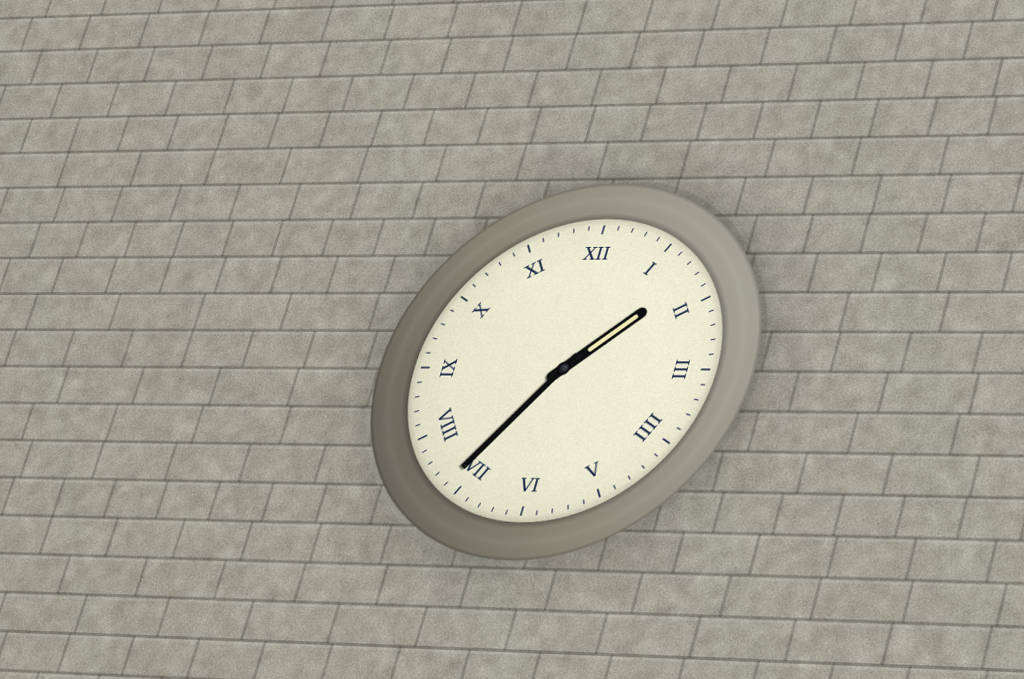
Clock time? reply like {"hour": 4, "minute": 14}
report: {"hour": 1, "minute": 36}
